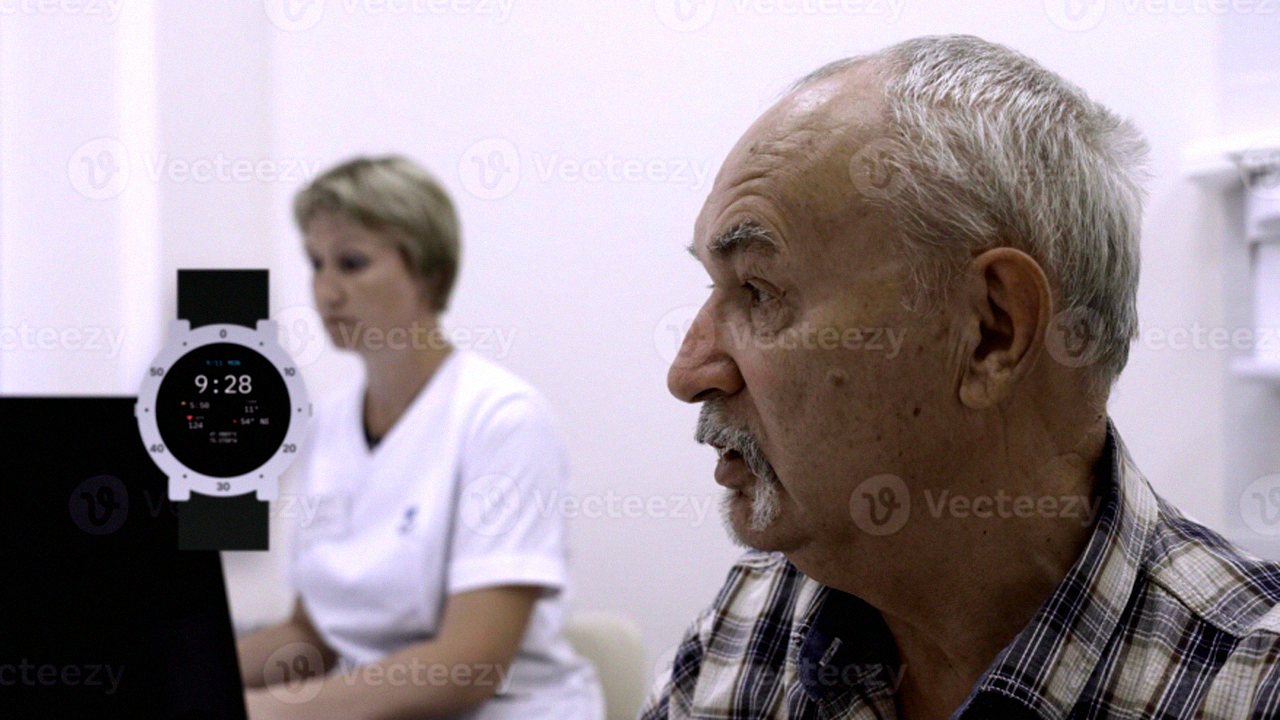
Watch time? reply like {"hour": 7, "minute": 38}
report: {"hour": 9, "minute": 28}
